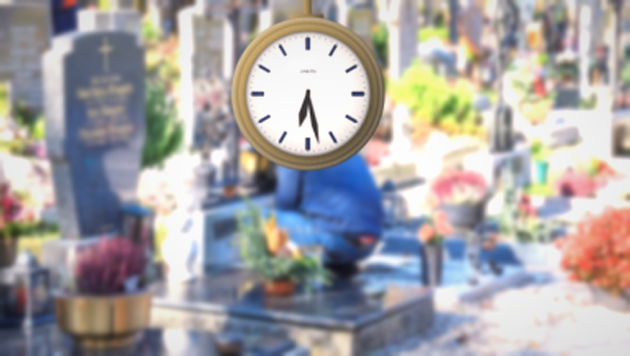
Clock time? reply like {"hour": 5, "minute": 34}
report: {"hour": 6, "minute": 28}
